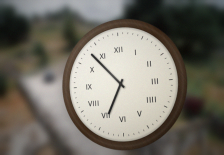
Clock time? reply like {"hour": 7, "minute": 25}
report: {"hour": 6, "minute": 53}
